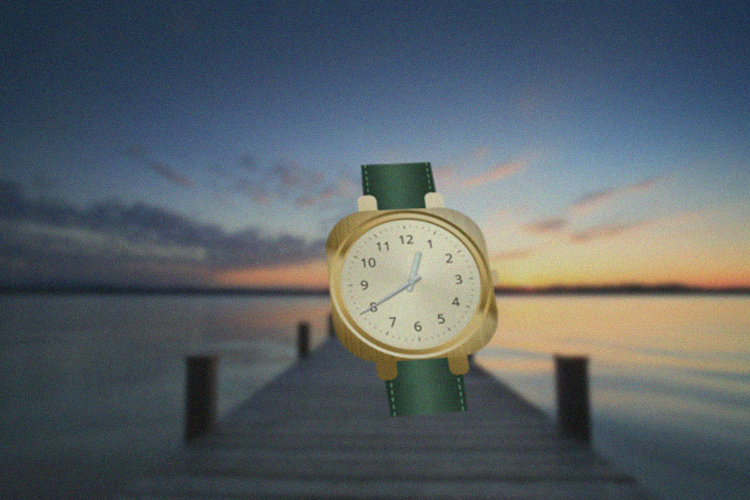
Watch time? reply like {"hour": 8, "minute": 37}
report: {"hour": 12, "minute": 40}
